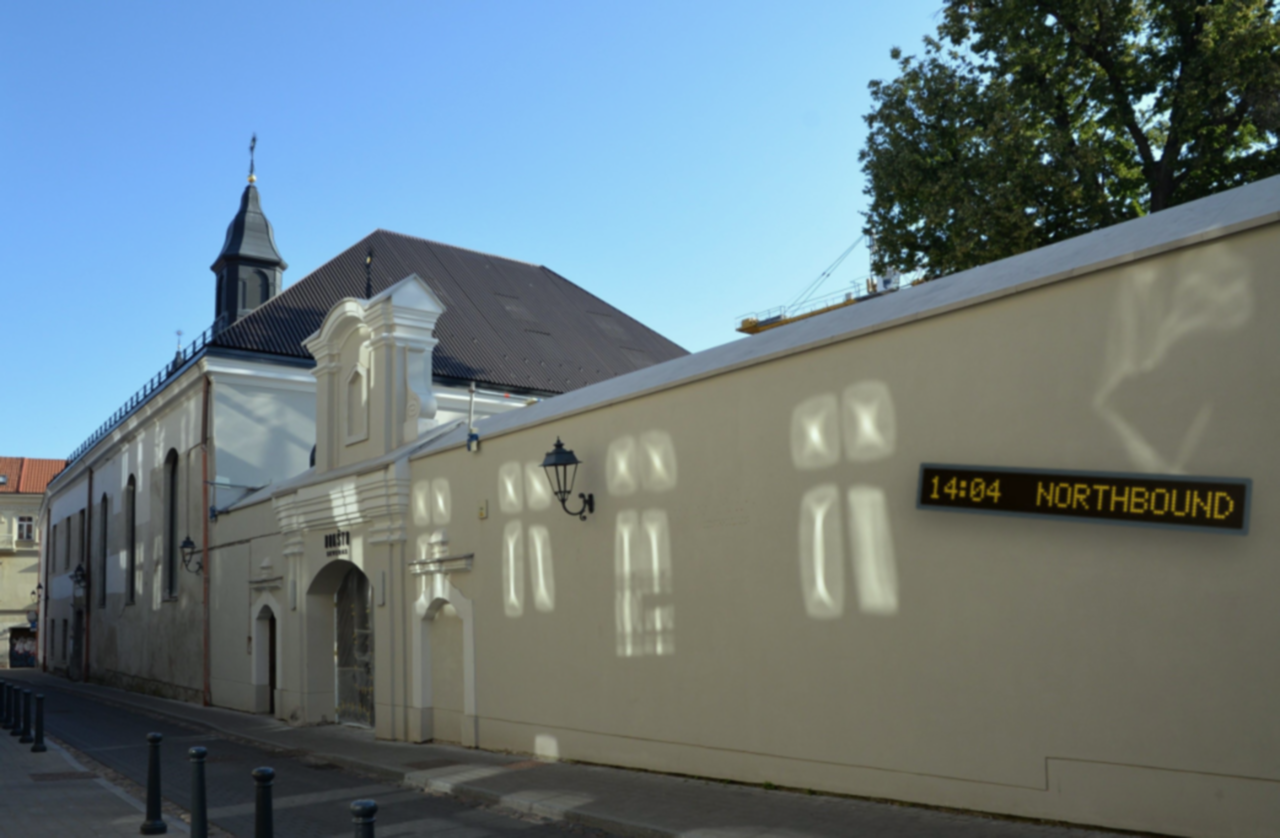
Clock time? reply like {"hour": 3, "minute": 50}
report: {"hour": 14, "minute": 4}
